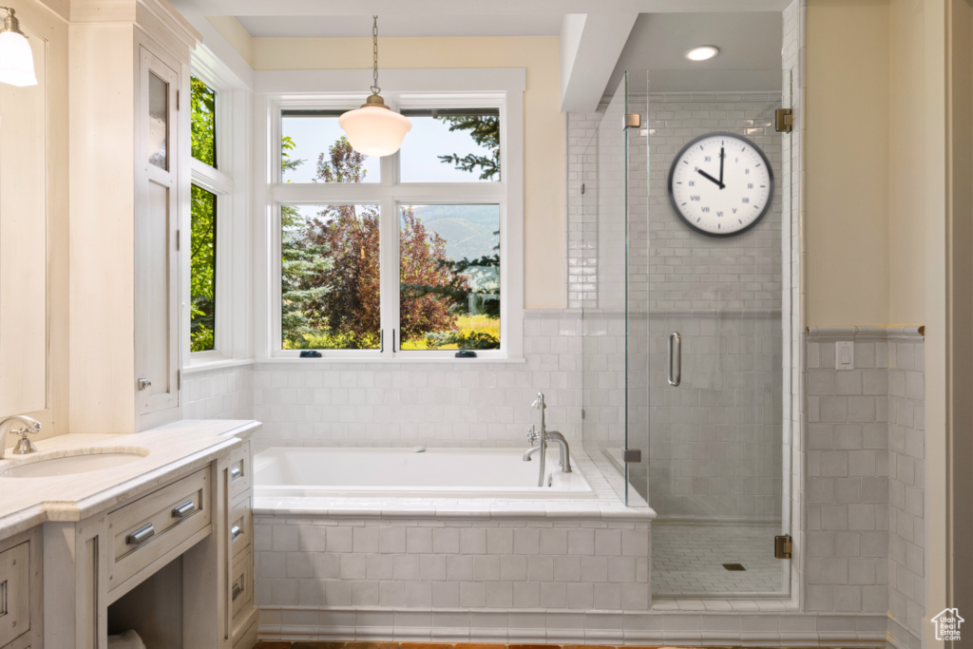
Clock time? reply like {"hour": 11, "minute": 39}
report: {"hour": 10, "minute": 0}
